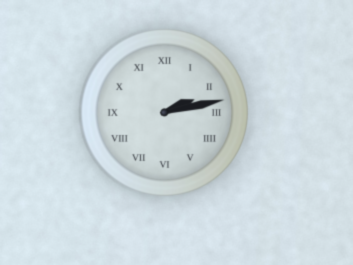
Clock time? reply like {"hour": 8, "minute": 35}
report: {"hour": 2, "minute": 13}
